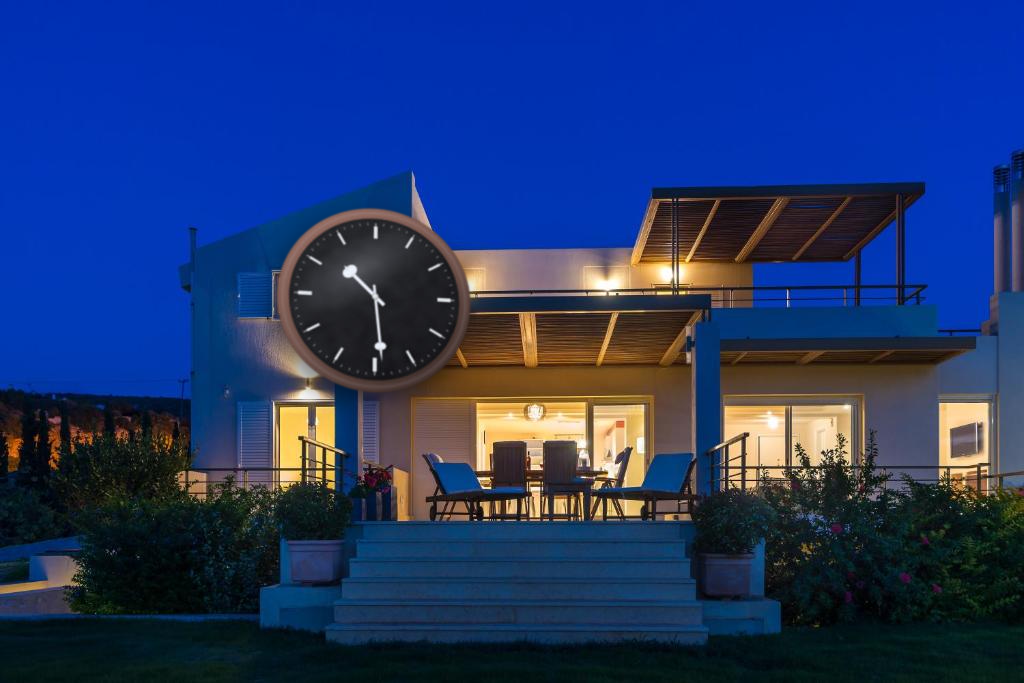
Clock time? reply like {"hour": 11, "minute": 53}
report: {"hour": 10, "minute": 29}
